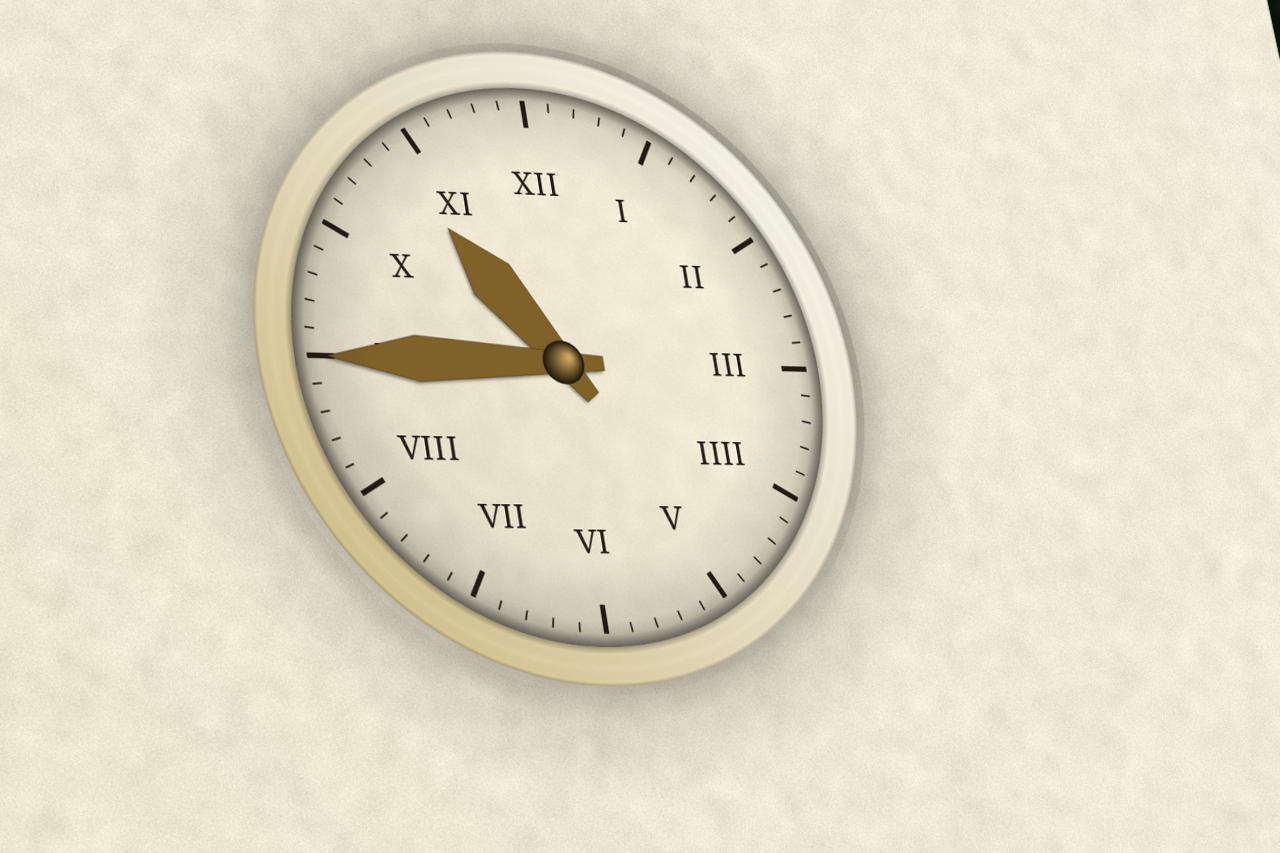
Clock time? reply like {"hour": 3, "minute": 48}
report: {"hour": 10, "minute": 45}
